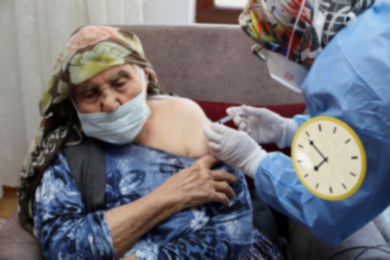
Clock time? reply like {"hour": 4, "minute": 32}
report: {"hour": 7, "minute": 54}
